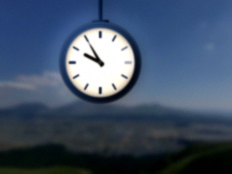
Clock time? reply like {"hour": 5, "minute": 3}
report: {"hour": 9, "minute": 55}
